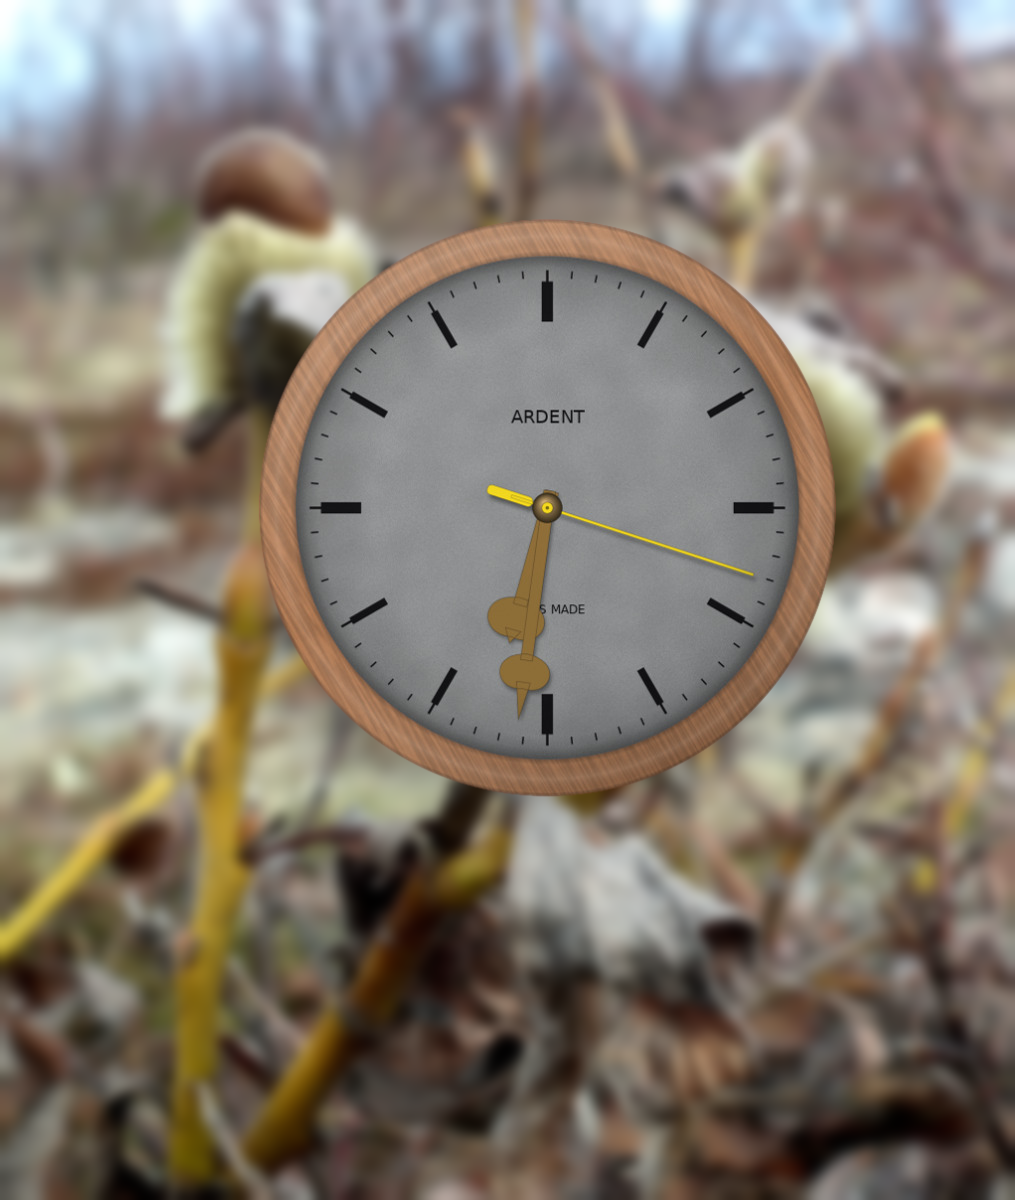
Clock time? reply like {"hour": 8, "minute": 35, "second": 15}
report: {"hour": 6, "minute": 31, "second": 18}
